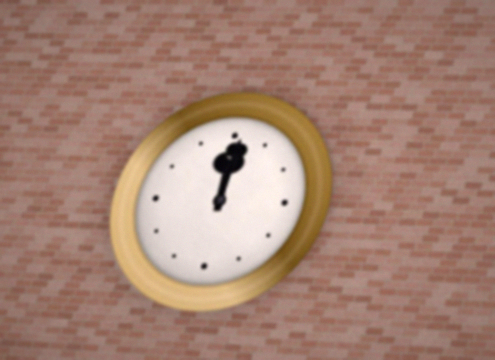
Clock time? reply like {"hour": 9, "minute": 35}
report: {"hour": 12, "minute": 1}
